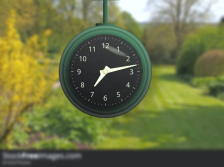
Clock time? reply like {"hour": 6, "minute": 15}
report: {"hour": 7, "minute": 13}
